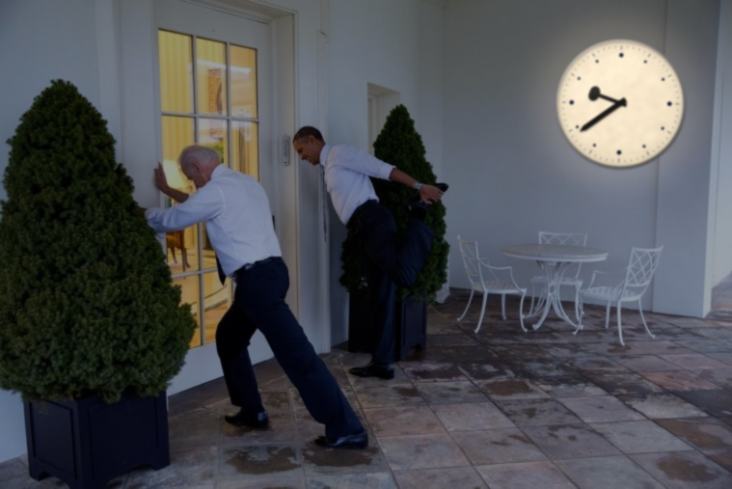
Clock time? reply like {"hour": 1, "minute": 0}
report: {"hour": 9, "minute": 39}
